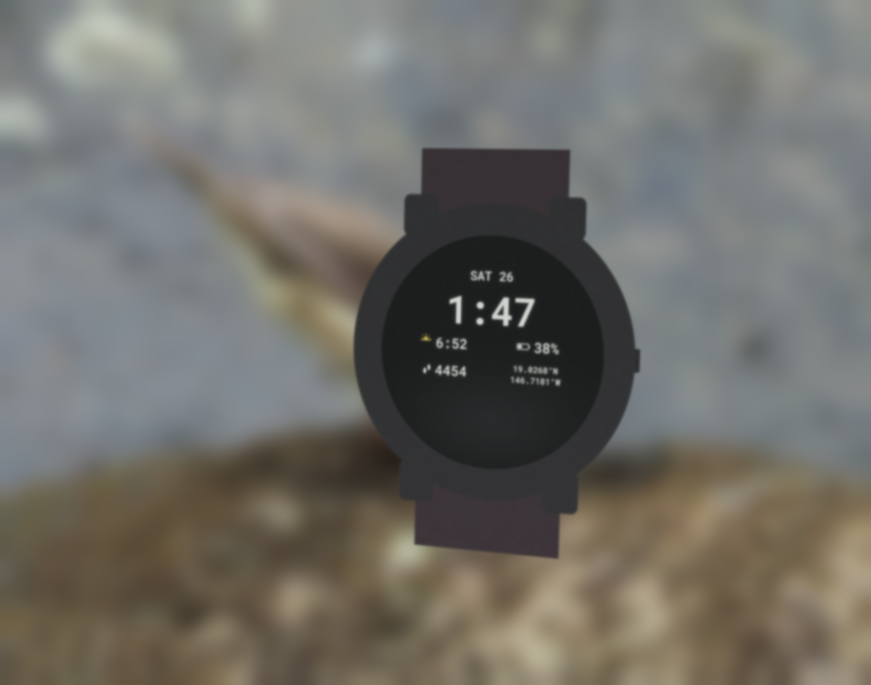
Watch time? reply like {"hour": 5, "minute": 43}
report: {"hour": 1, "minute": 47}
